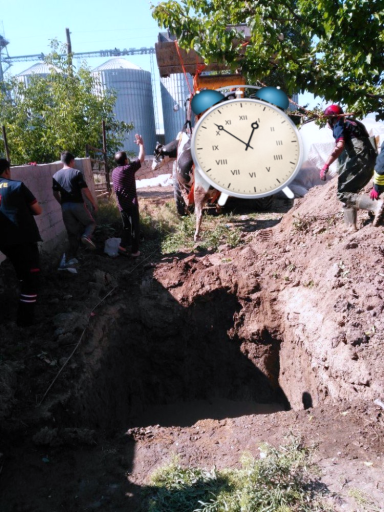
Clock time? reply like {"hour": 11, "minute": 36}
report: {"hour": 12, "minute": 52}
